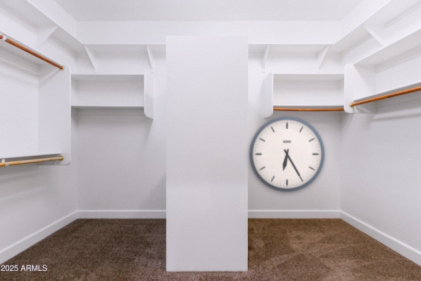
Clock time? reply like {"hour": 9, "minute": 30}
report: {"hour": 6, "minute": 25}
